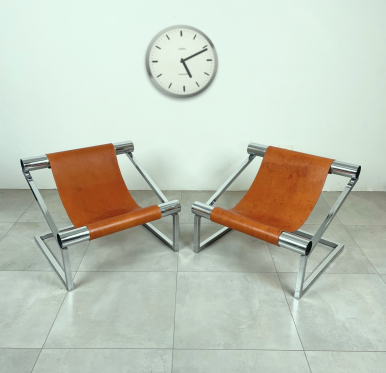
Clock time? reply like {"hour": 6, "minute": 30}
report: {"hour": 5, "minute": 11}
